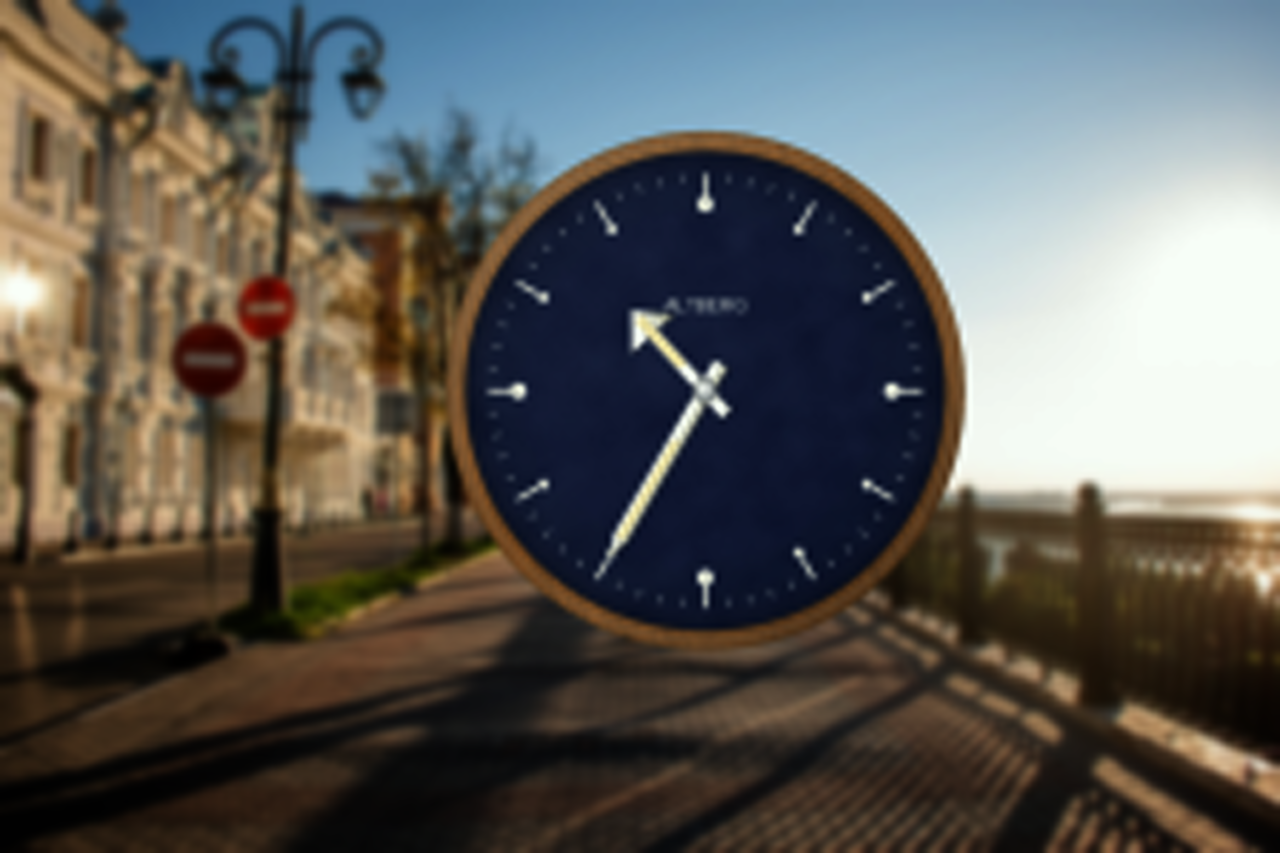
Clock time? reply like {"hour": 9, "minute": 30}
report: {"hour": 10, "minute": 35}
